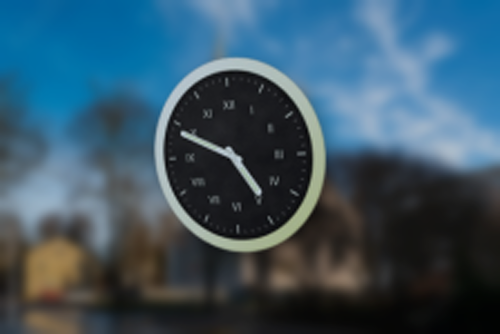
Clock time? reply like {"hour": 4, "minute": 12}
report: {"hour": 4, "minute": 49}
